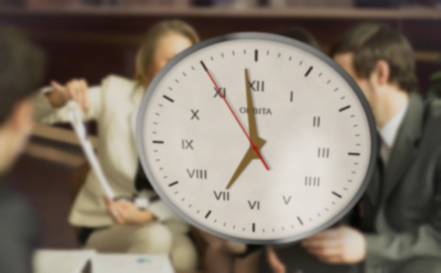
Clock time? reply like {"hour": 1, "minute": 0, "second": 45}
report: {"hour": 6, "minute": 58, "second": 55}
